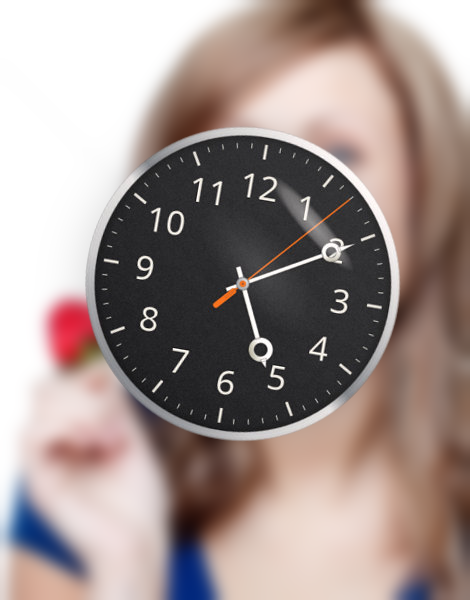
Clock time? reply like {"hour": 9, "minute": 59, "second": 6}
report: {"hour": 5, "minute": 10, "second": 7}
